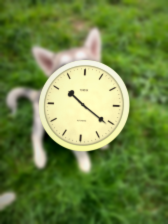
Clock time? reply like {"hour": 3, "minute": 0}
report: {"hour": 10, "minute": 21}
